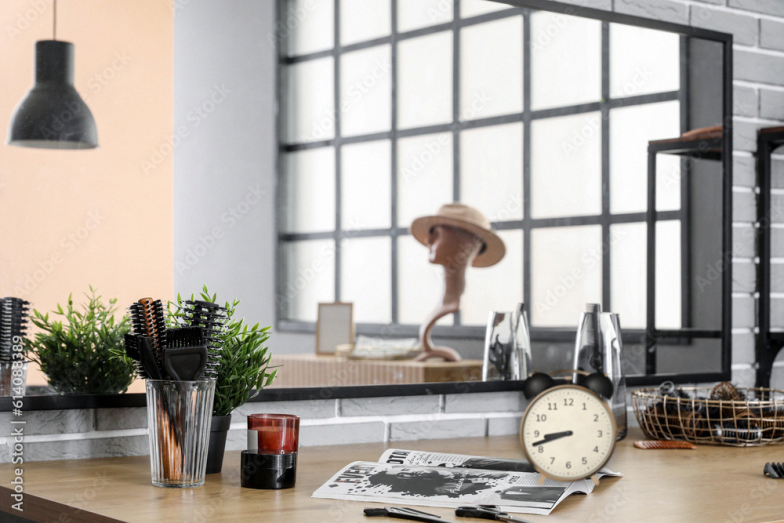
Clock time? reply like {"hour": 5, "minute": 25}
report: {"hour": 8, "minute": 42}
